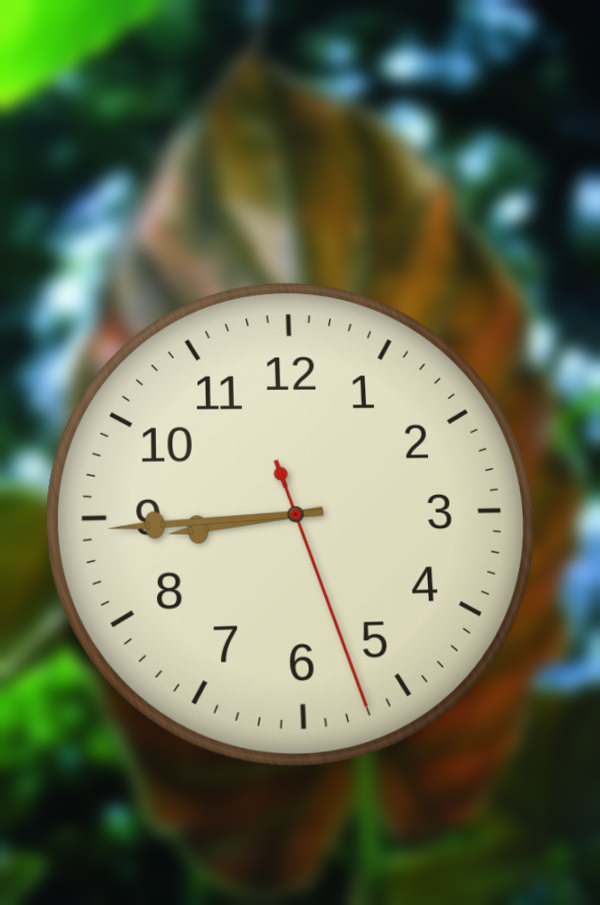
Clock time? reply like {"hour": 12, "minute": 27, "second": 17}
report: {"hour": 8, "minute": 44, "second": 27}
